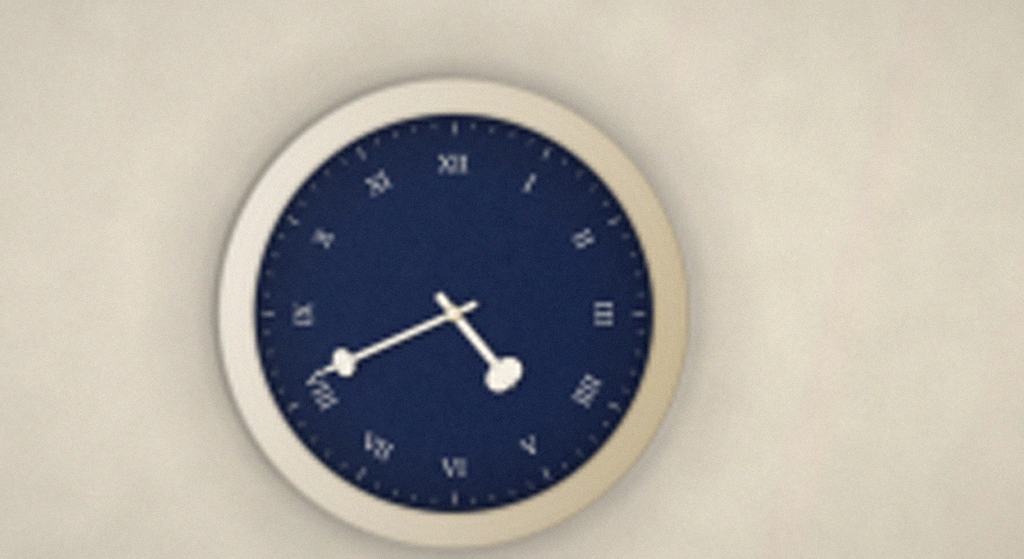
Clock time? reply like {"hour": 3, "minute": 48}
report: {"hour": 4, "minute": 41}
